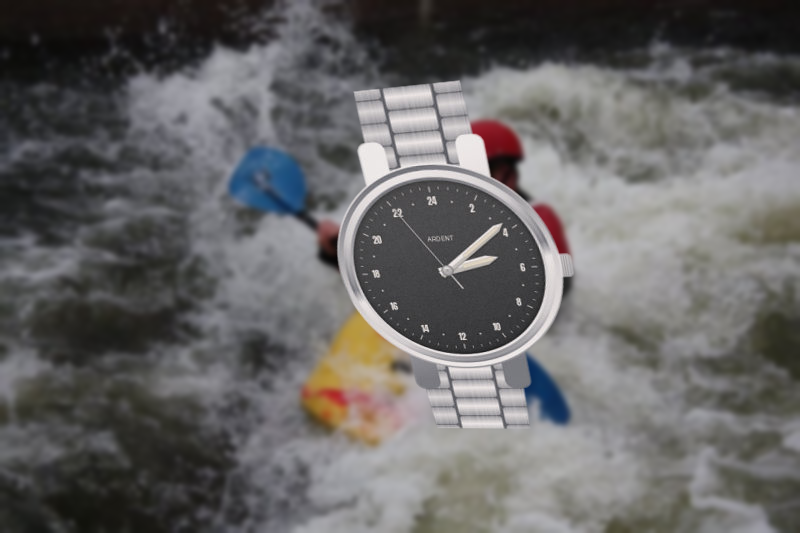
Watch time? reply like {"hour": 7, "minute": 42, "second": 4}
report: {"hour": 5, "minute": 8, "second": 55}
